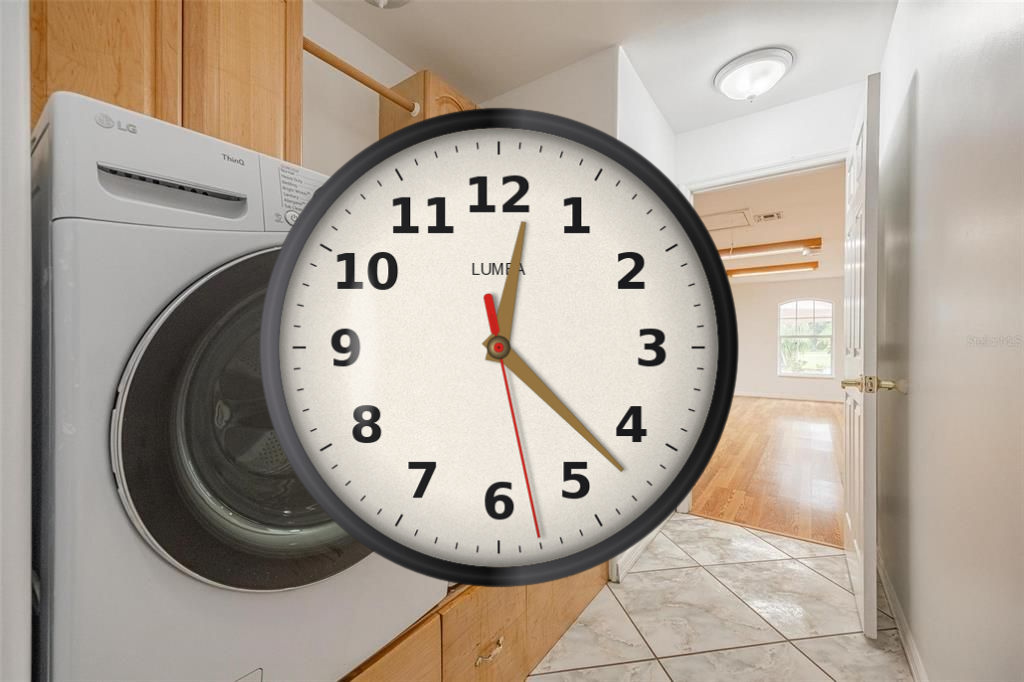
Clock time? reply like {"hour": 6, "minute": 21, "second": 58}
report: {"hour": 12, "minute": 22, "second": 28}
